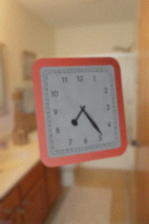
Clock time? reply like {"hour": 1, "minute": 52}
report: {"hour": 7, "minute": 24}
